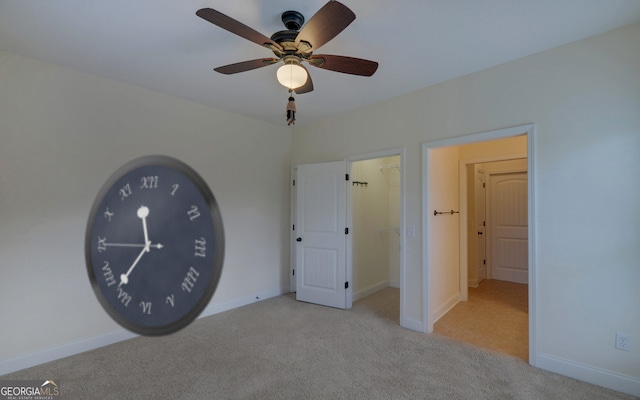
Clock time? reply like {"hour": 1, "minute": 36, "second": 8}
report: {"hour": 11, "minute": 36, "second": 45}
